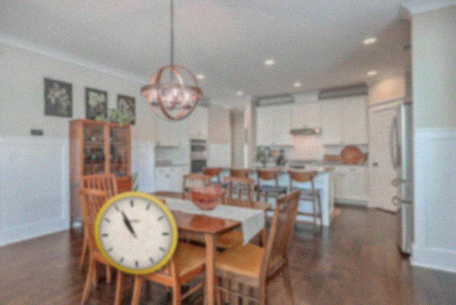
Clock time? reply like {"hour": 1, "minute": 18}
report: {"hour": 10, "minute": 56}
